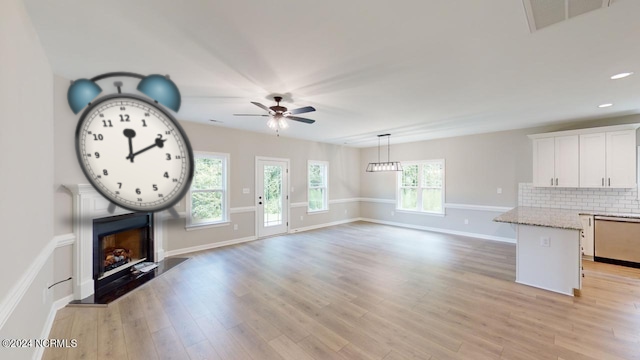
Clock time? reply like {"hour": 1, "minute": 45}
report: {"hour": 12, "minute": 11}
